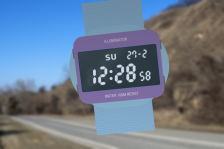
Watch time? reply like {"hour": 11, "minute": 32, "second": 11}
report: {"hour": 12, "minute": 28, "second": 58}
